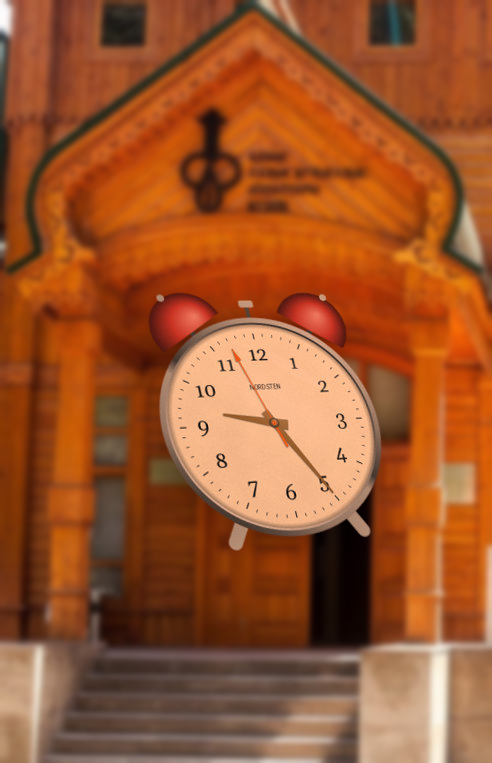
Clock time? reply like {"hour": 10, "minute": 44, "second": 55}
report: {"hour": 9, "minute": 24, "second": 57}
